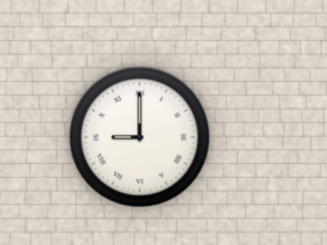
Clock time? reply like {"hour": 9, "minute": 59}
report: {"hour": 9, "minute": 0}
